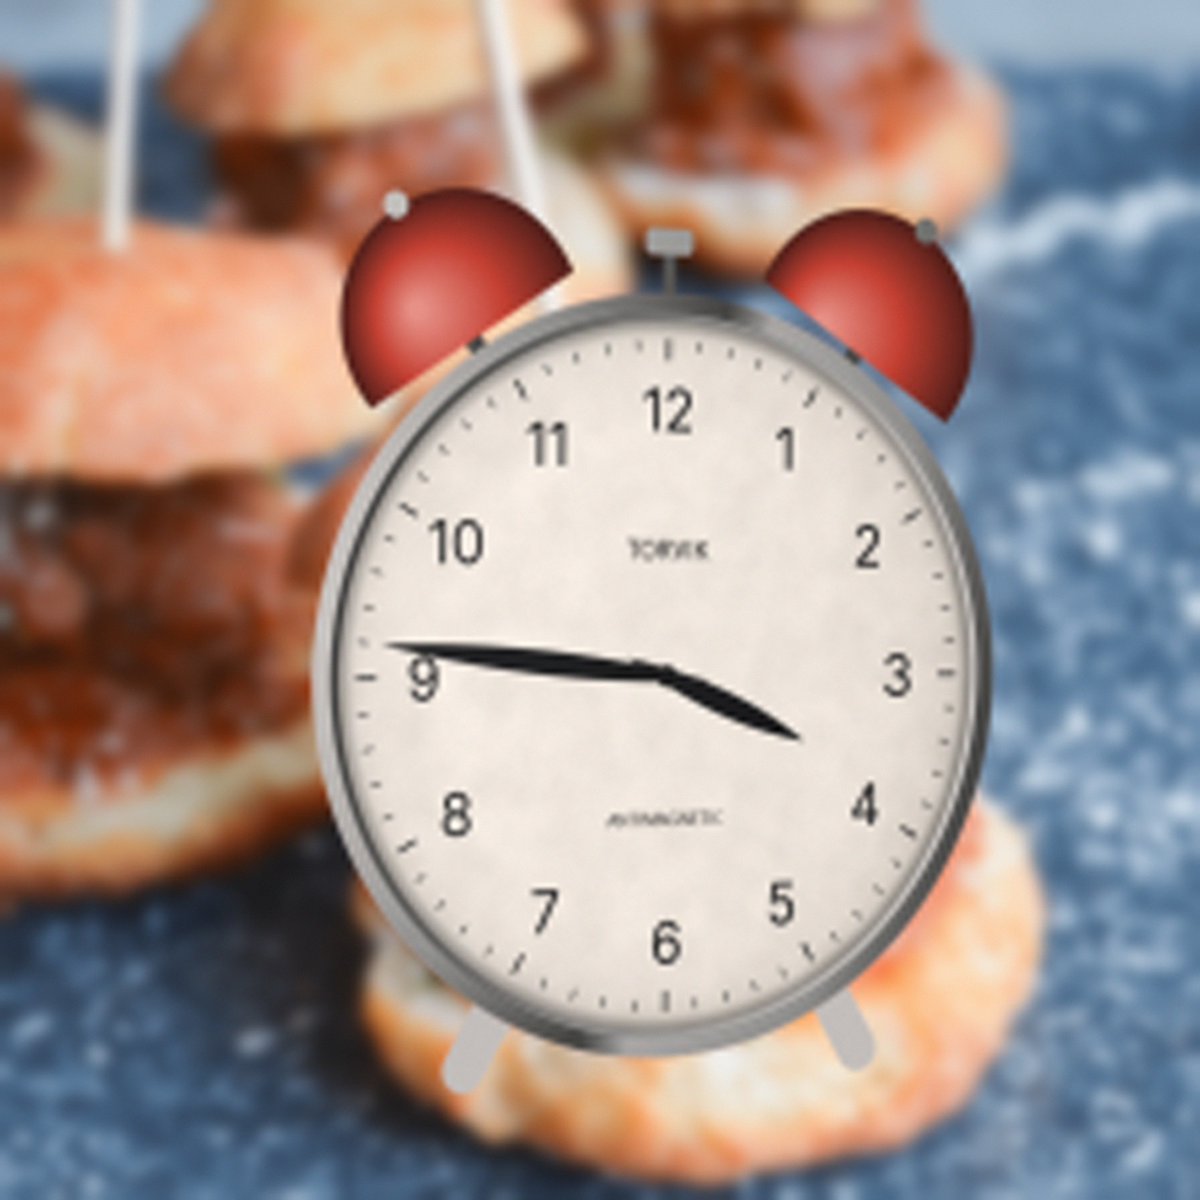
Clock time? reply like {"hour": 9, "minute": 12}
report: {"hour": 3, "minute": 46}
